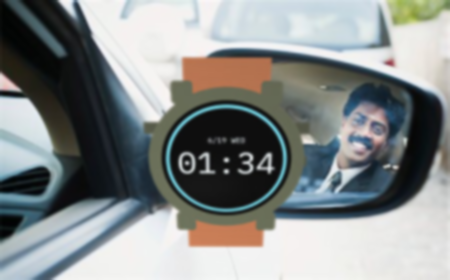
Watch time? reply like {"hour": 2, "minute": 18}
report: {"hour": 1, "minute": 34}
